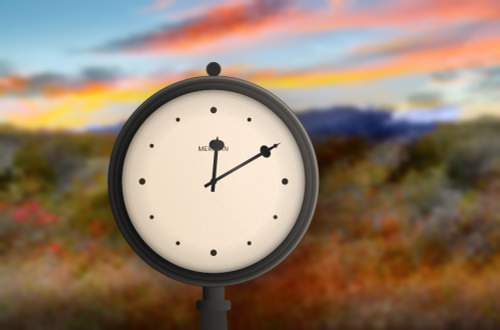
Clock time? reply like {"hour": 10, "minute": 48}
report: {"hour": 12, "minute": 10}
